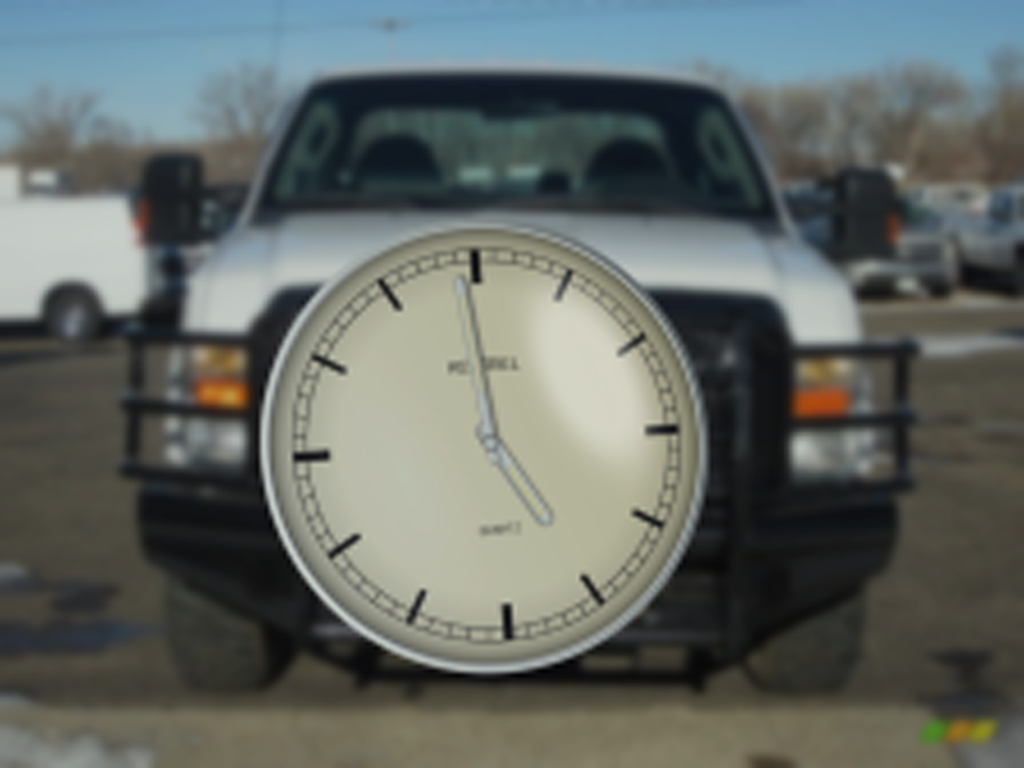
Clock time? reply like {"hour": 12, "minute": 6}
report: {"hour": 4, "minute": 59}
